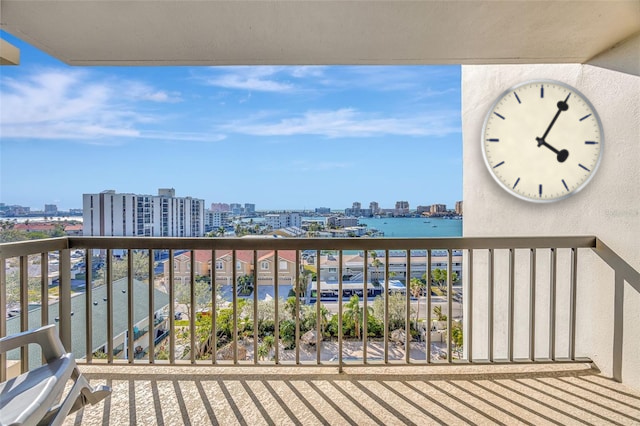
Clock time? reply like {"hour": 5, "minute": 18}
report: {"hour": 4, "minute": 5}
